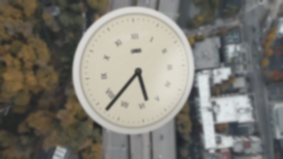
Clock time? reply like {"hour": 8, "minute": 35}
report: {"hour": 5, "minute": 38}
